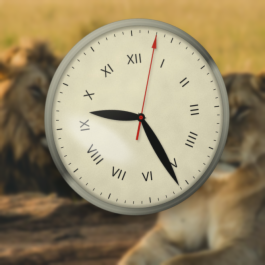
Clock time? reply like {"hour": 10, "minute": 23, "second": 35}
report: {"hour": 9, "minute": 26, "second": 3}
